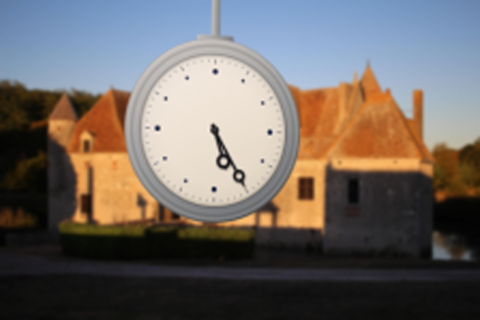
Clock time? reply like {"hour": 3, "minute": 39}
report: {"hour": 5, "minute": 25}
